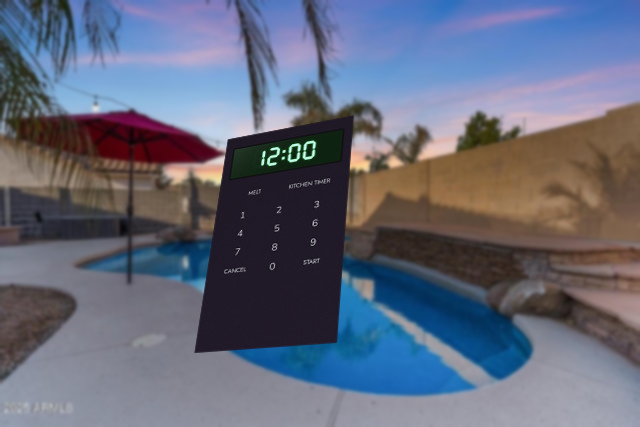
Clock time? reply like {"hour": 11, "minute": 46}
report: {"hour": 12, "minute": 0}
